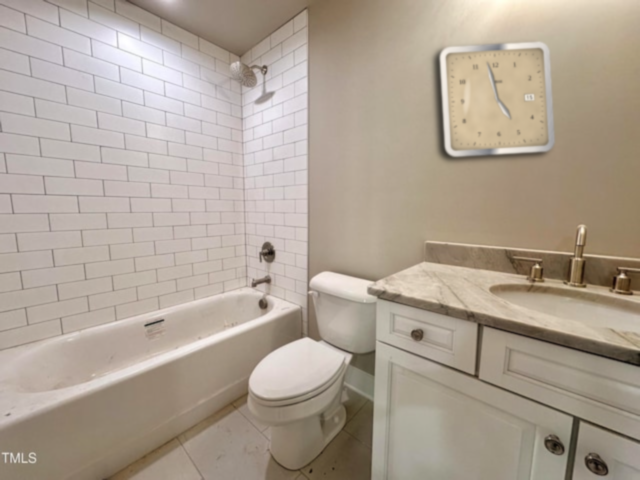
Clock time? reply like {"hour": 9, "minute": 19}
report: {"hour": 4, "minute": 58}
